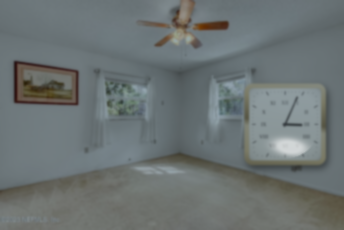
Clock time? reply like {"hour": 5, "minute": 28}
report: {"hour": 3, "minute": 4}
